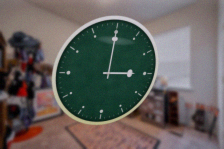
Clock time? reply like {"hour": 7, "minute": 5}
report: {"hour": 3, "minute": 0}
